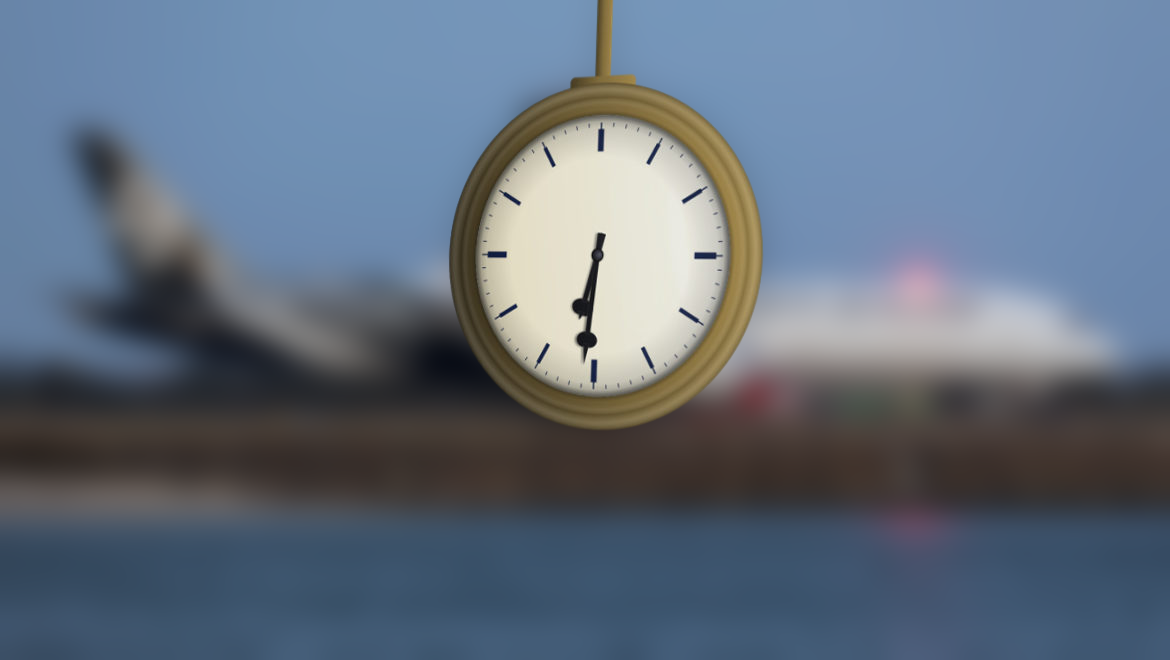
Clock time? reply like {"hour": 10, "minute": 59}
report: {"hour": 6, "minute": 31}
